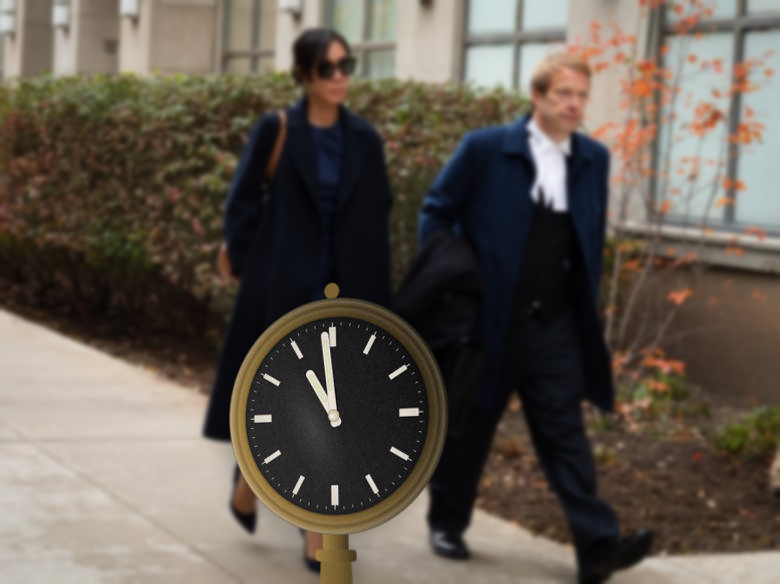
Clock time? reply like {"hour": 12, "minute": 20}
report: {"hour": 10, "minute": 59}
